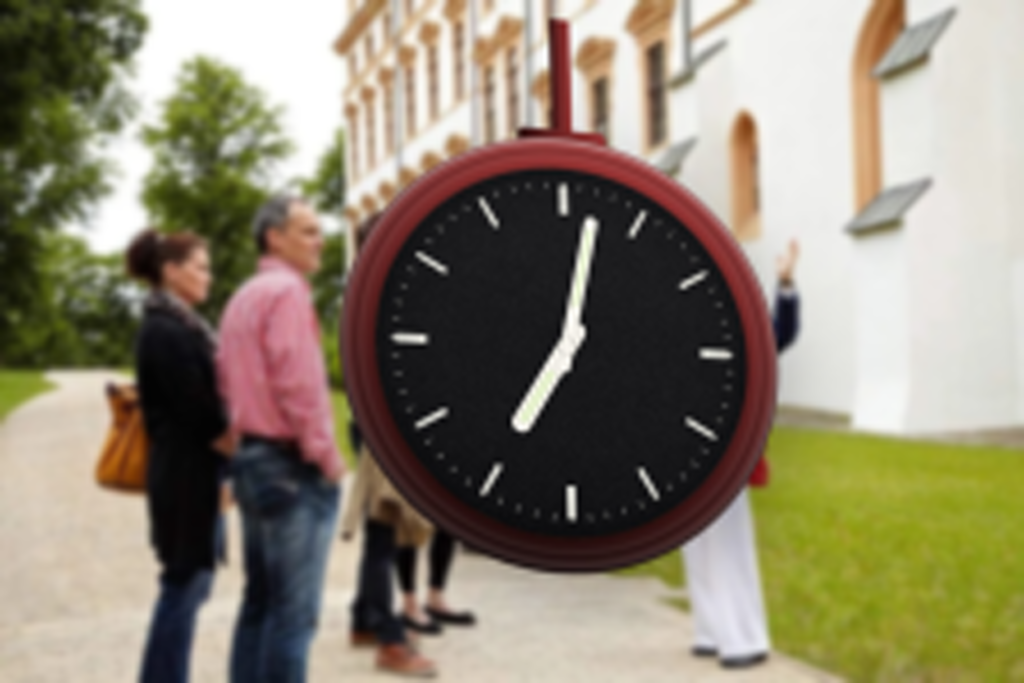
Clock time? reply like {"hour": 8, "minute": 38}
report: {"hour": 7, "minute": 2}
